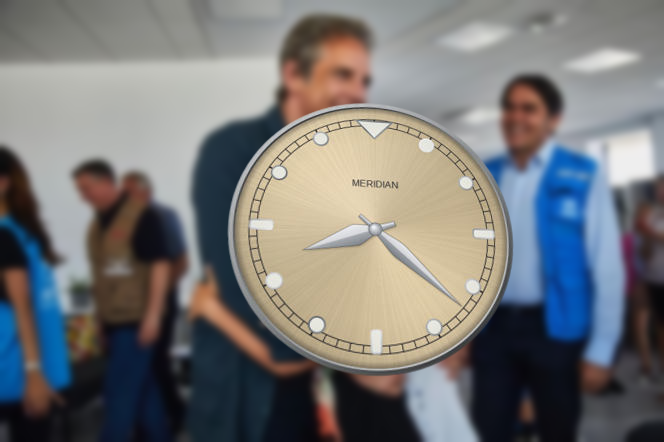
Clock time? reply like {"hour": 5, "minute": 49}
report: {"hour": 8, "minute": 22}
